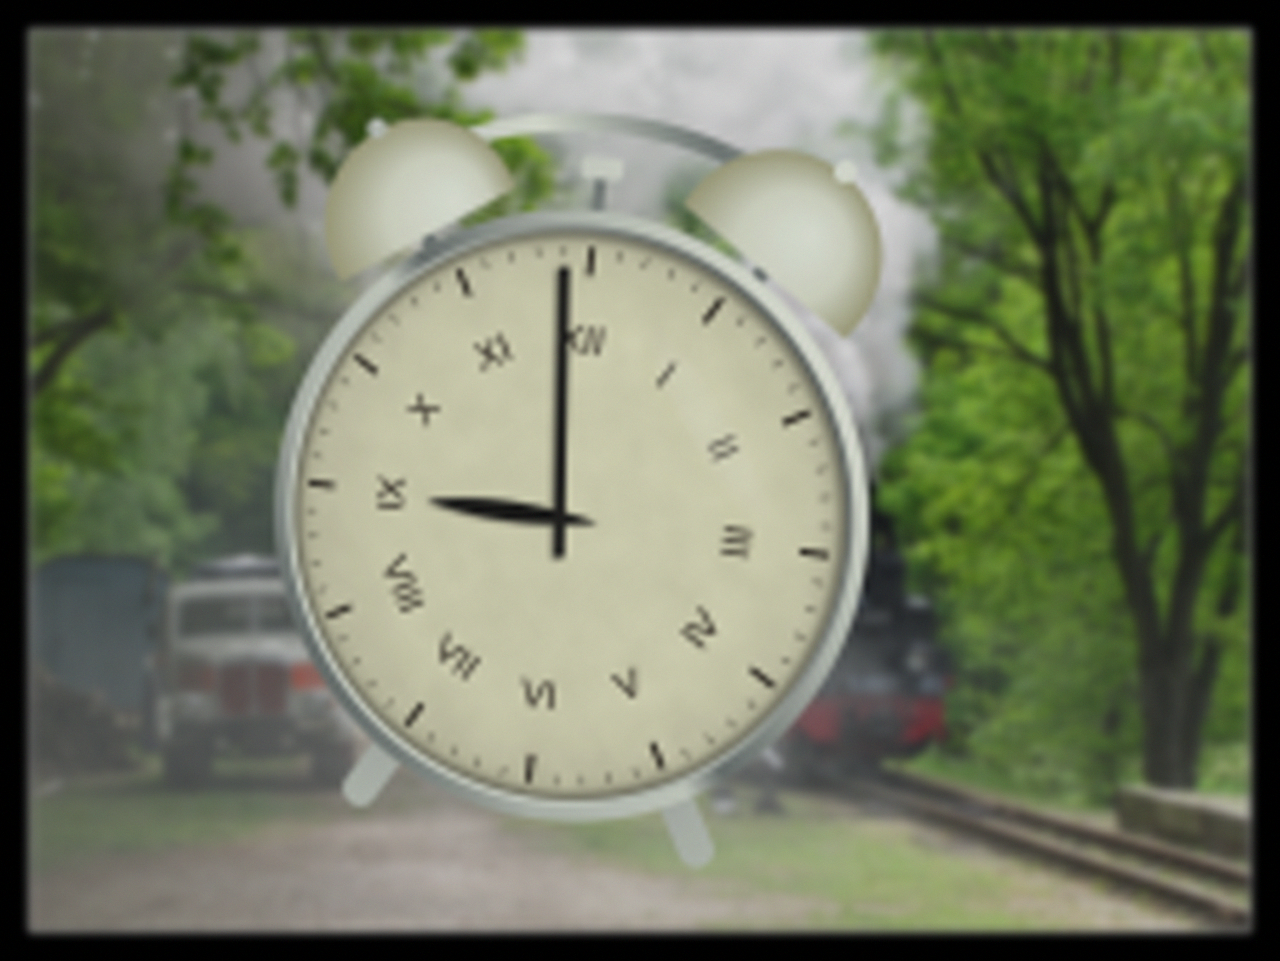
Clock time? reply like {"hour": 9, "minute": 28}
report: {"hour": 8, "minute": 59}
